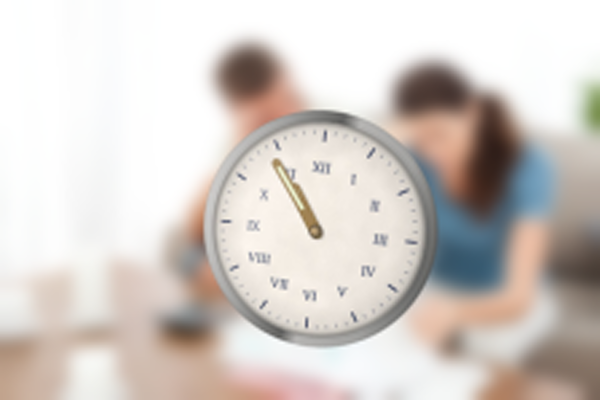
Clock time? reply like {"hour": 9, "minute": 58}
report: {"hour": 10, "minute": 54}
